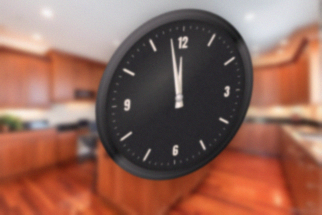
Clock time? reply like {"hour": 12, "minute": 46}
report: {"hour": 11, "minute": 58}
